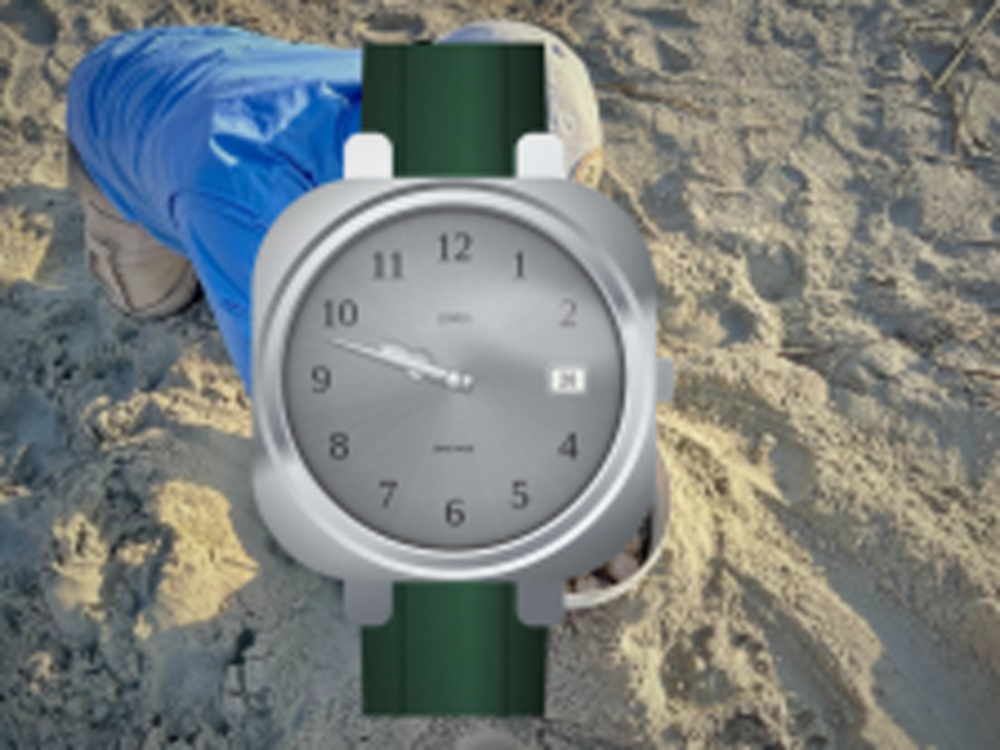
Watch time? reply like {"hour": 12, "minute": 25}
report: {"hour": 9, "minute": 48}
